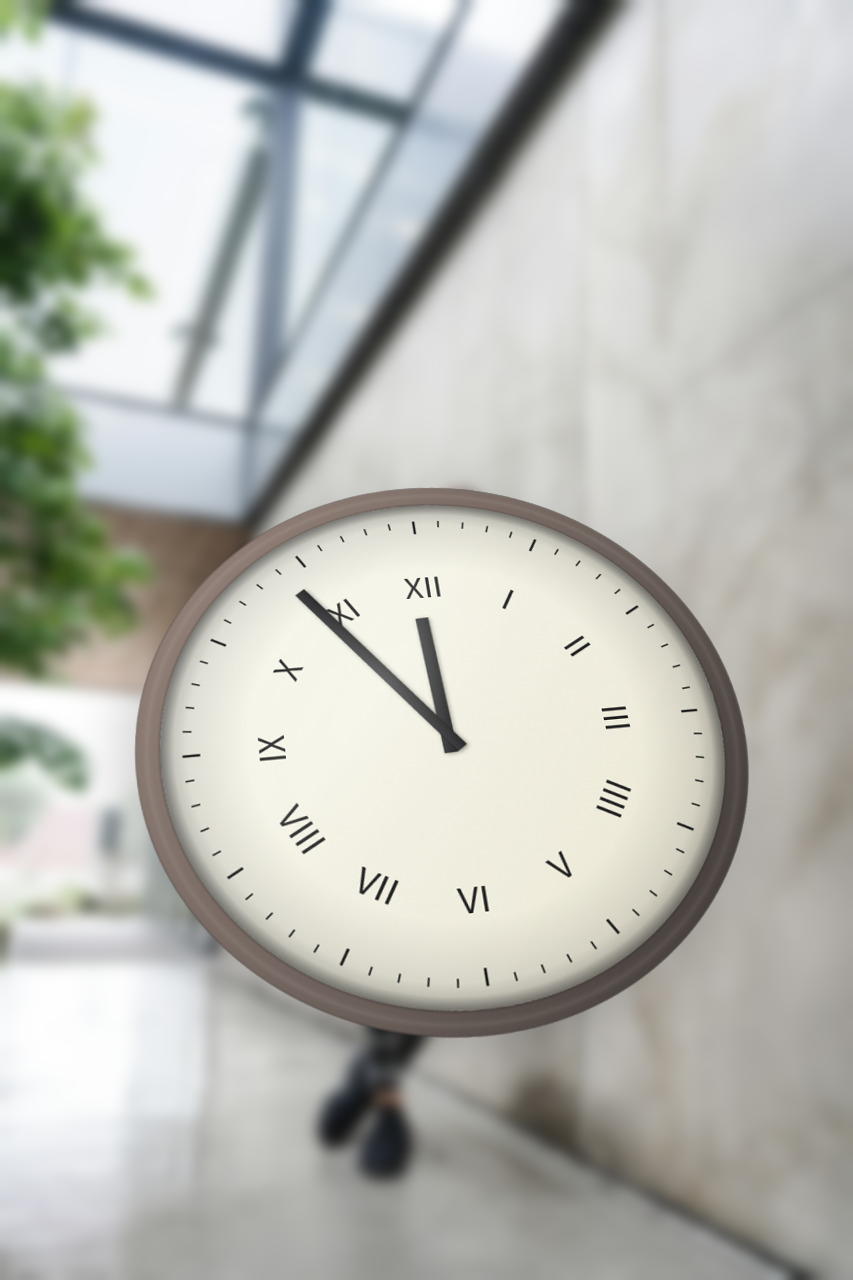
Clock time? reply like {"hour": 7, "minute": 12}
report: {"hour": 11, "minute": 54}
